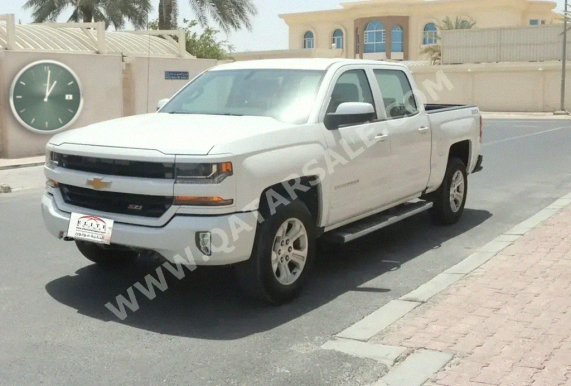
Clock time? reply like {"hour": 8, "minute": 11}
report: {"hour": 1, "minute": 1}
